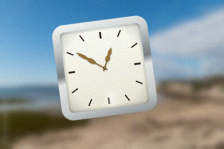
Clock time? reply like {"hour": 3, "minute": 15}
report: {"hour": 12, "minute": 51}
